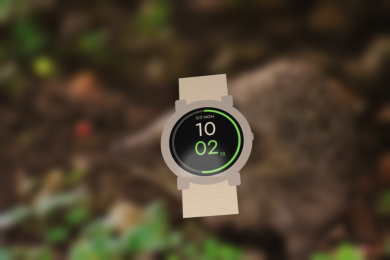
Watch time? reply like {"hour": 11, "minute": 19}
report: {"hour": 10, "minute": 2}
